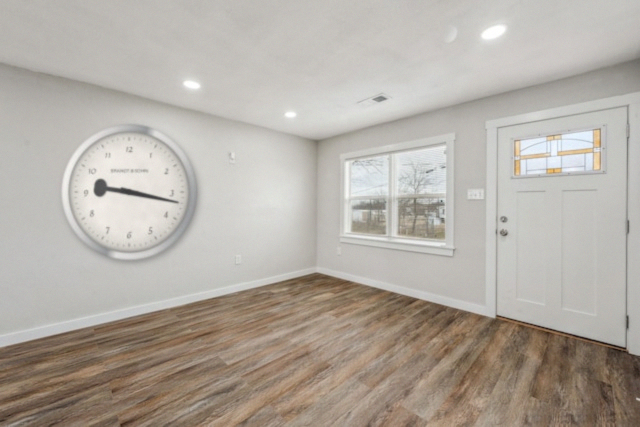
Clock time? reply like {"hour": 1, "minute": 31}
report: {"hour": 9, "minute": 17}
